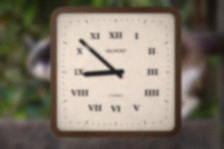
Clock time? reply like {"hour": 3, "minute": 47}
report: {"hour": 8, "minute": 52}
